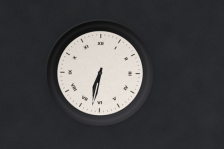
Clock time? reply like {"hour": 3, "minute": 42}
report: {"hour": 6, "minute": 32}
